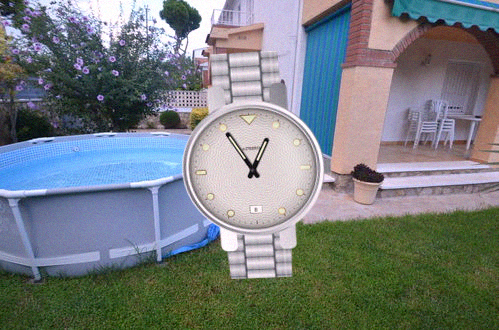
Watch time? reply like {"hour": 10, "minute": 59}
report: {"hour": 12, "minute": 55}
